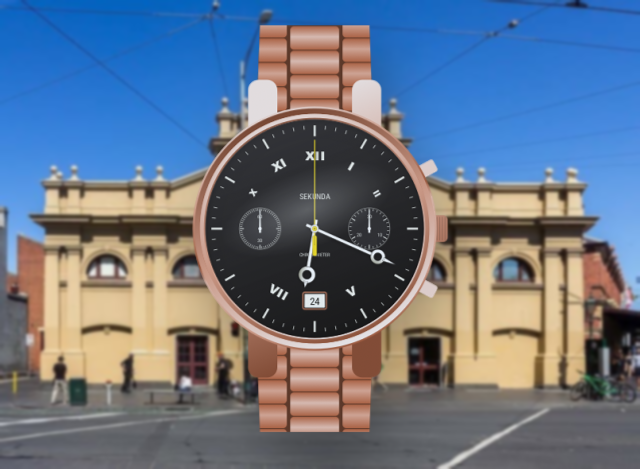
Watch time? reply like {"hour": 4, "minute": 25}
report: {"hour": 6, "minute": 19}
